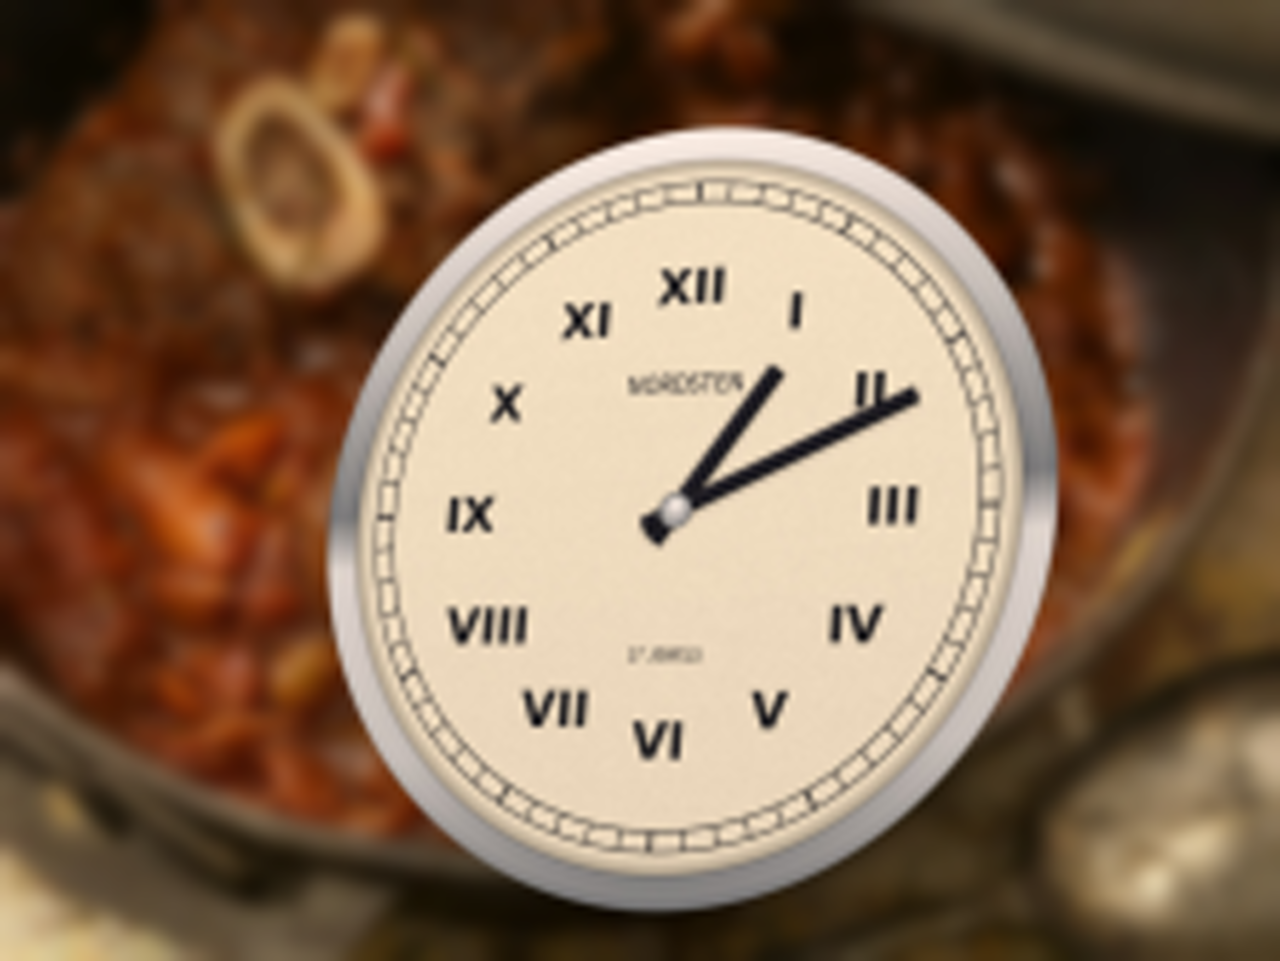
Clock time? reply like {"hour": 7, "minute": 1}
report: {"hour": 1, "minute": 11}
